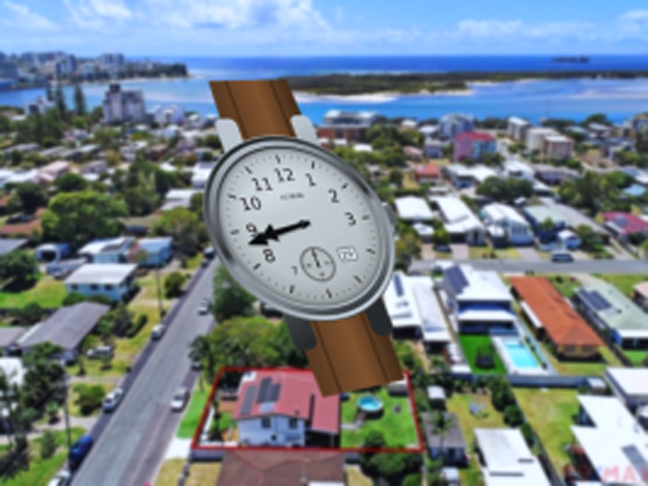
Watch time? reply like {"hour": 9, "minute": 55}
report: {"hour": 8, "minute": 43}
